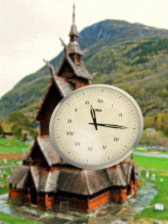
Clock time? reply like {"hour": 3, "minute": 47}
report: {"hour": 11, "minute": 15}
